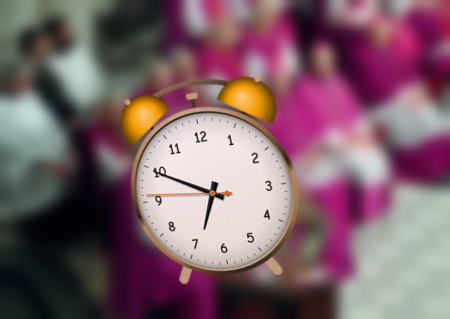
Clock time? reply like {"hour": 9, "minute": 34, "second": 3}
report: {"hour": 6, "minute": 49, "second": 46}
